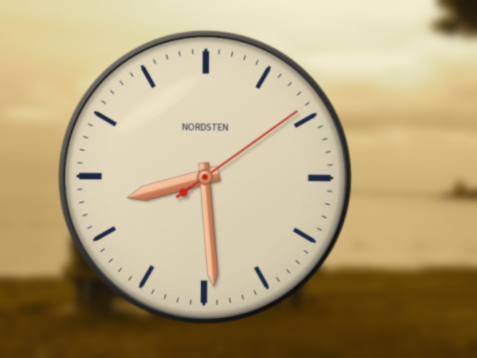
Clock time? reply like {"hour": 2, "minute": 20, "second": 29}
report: {"hour": 8, "minute": 29, "second": 9}
